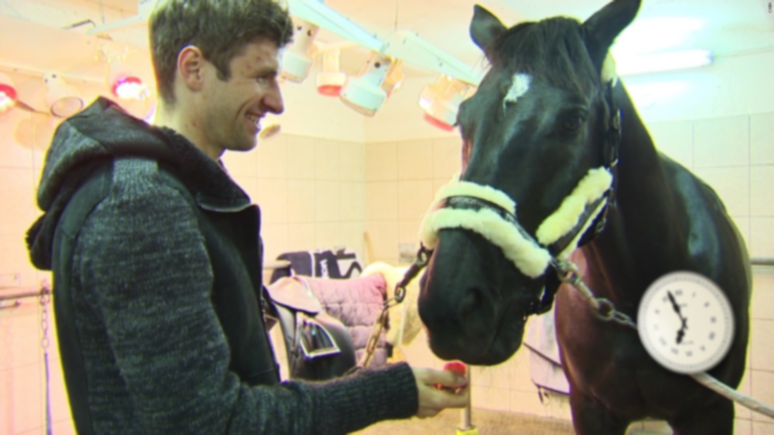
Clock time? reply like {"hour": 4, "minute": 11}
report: {"hour": 6, "minute": 57}
